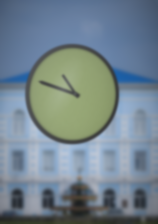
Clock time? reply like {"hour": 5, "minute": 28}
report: {"hour": 10, "minute": 48}
